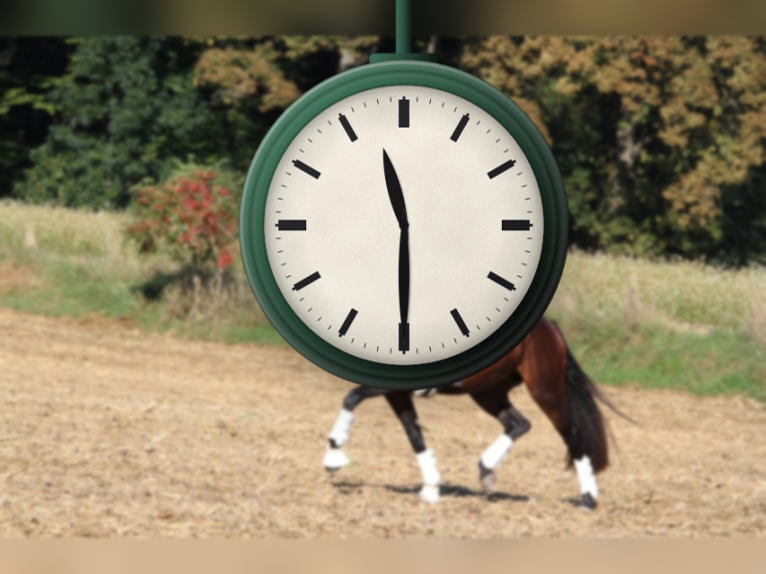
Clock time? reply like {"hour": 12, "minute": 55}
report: {"hour": 11, "minute": 30}
